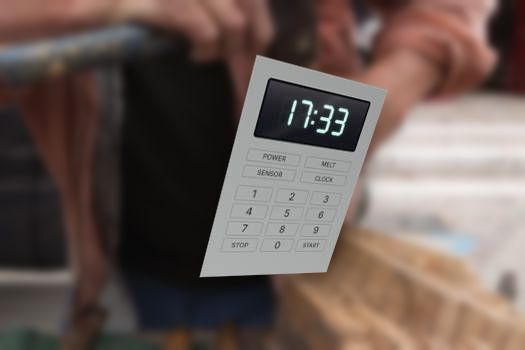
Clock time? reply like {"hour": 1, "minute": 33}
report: {"hour": 17, "minute": 33}
